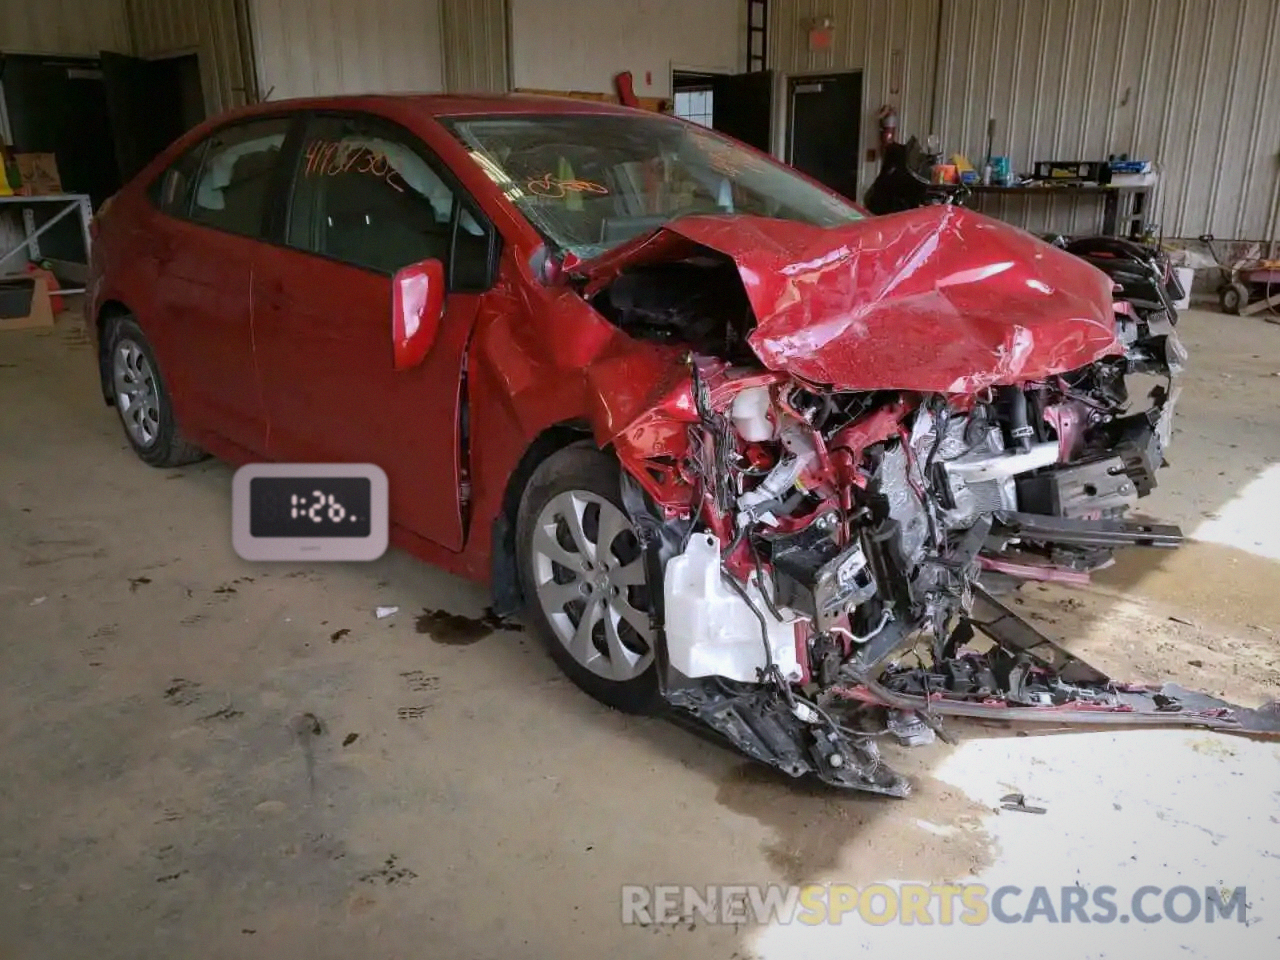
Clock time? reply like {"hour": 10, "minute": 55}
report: {"hour": 1, "minute": 26}
